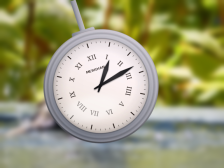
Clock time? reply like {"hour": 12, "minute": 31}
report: {"hour": 1, "minute": 13}
